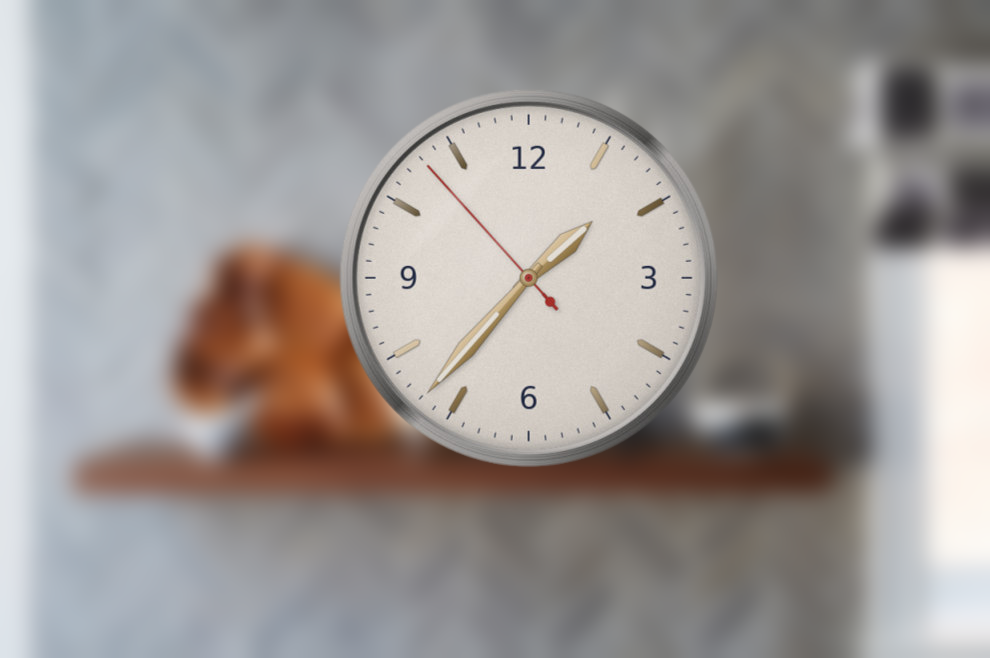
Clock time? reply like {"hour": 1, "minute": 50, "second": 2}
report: {"hour": 1, "minute": 36, "second": 53}
